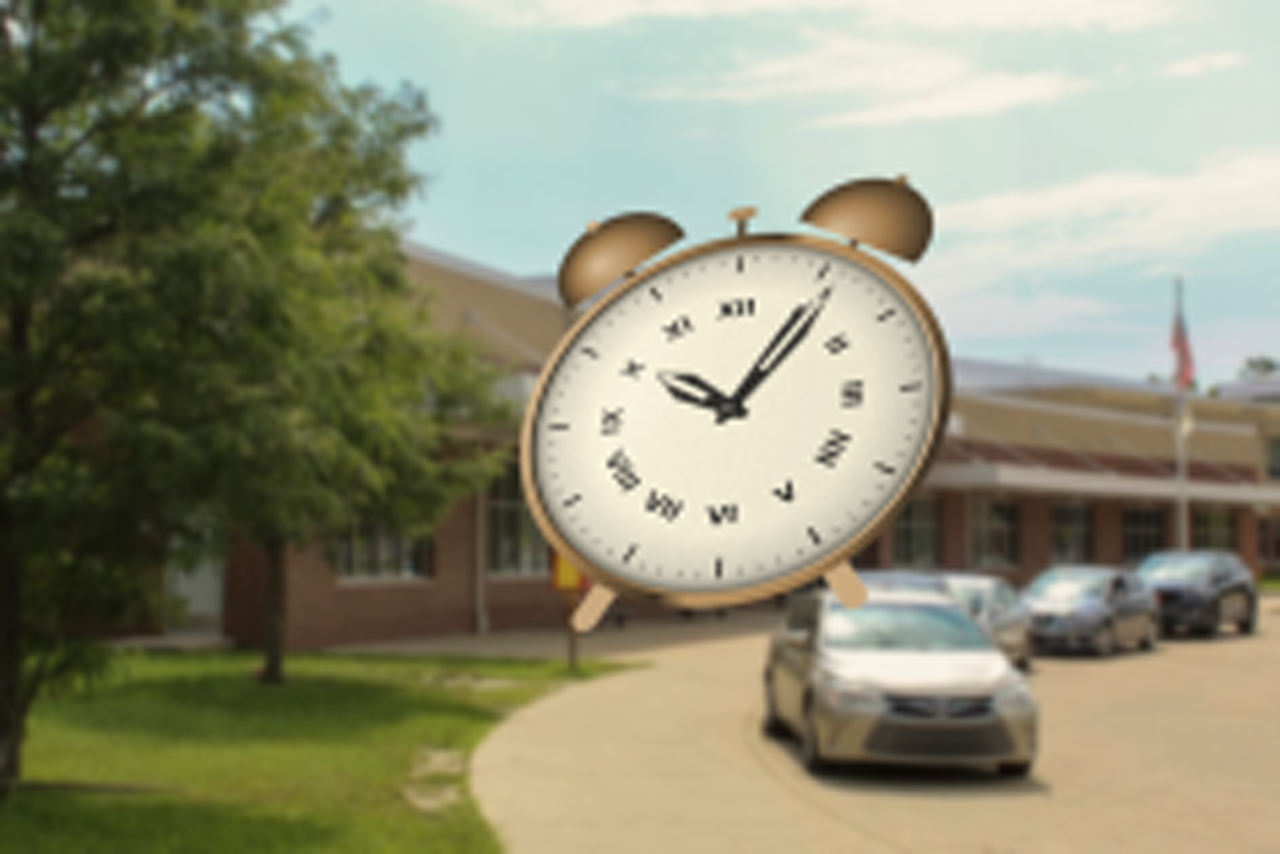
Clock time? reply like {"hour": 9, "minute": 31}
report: {"hour": 10, "minute": 6}
